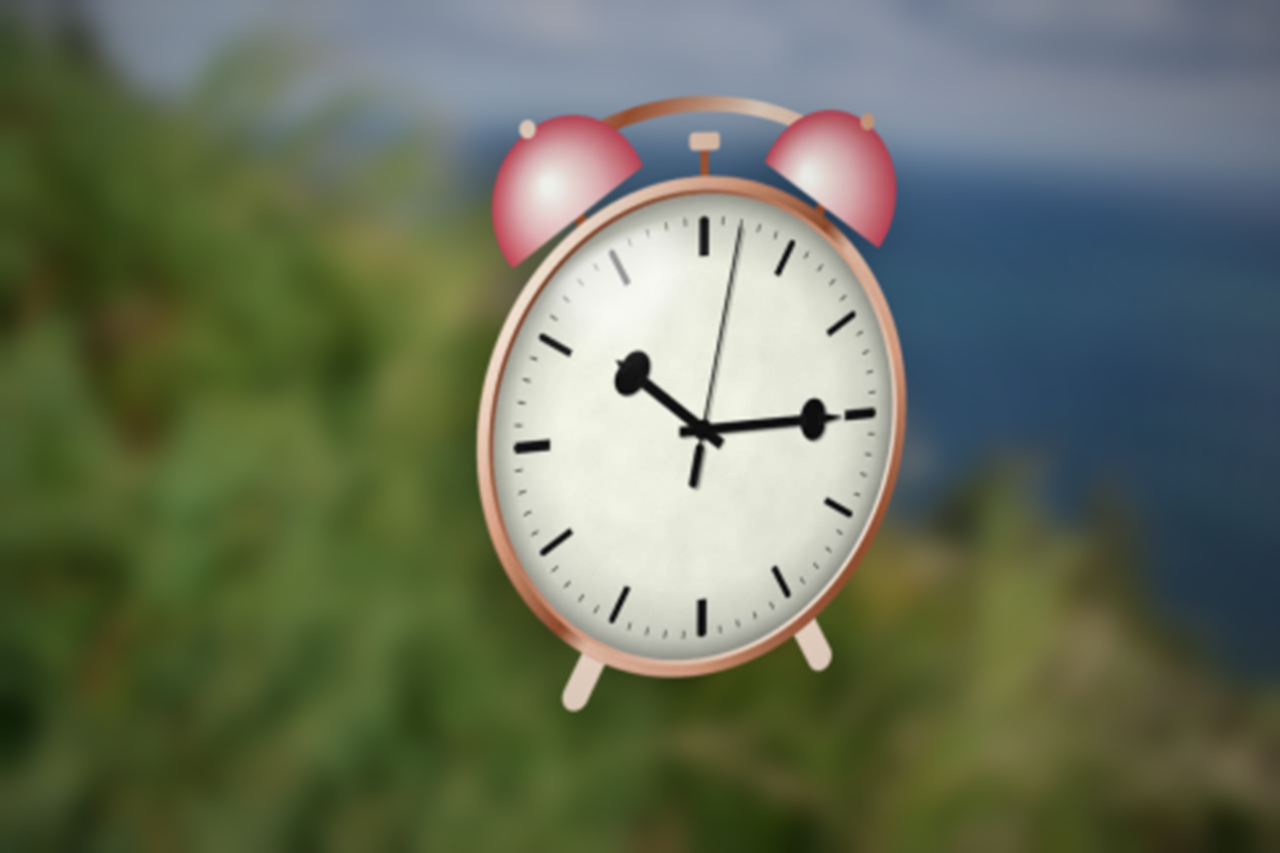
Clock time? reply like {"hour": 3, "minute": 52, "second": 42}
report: {"hour": 10, "minute": 15, "second": 2}
